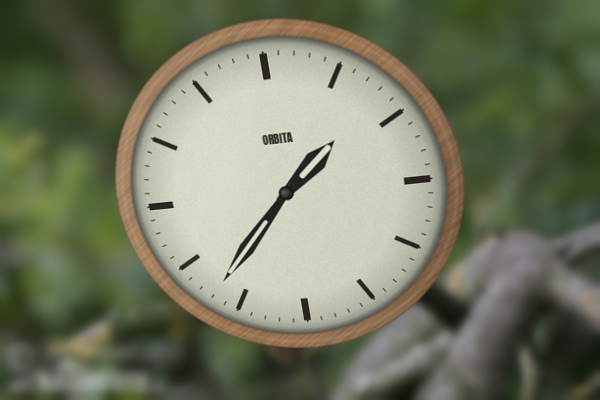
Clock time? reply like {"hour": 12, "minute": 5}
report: {"hour": 1, "minute": 37}
